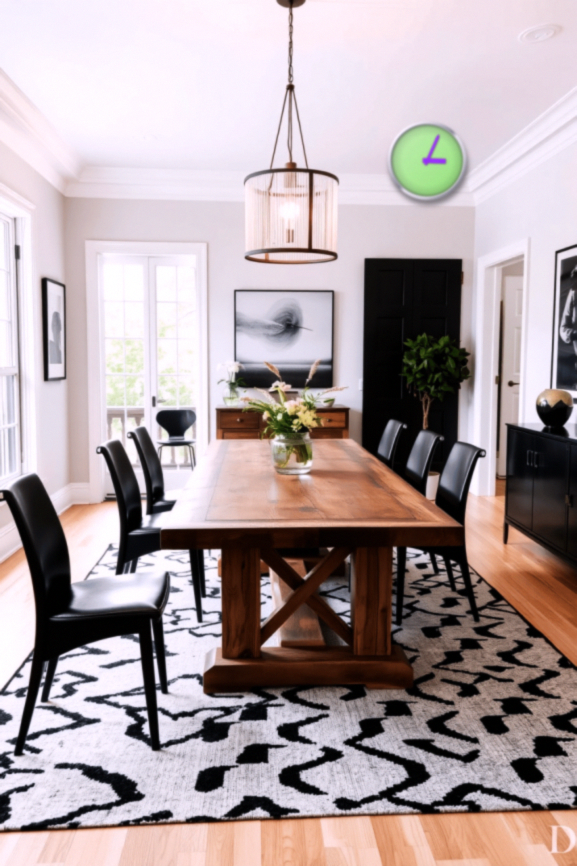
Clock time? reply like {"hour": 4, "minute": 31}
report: {"hour": 3, "minute": 4}
